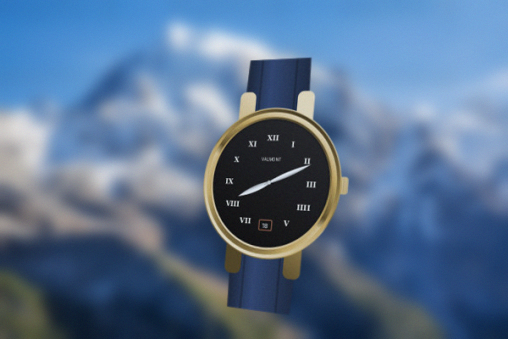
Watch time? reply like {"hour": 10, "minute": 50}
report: {"hour": 8, "minute": 11}
